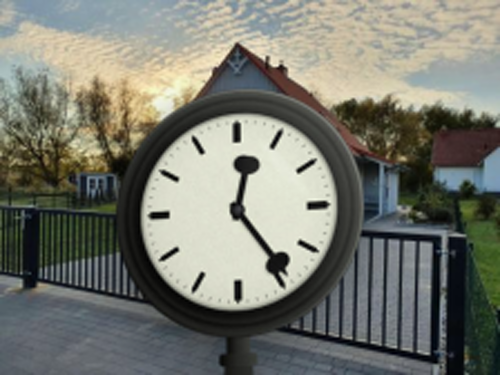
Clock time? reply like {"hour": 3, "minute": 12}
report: {"hour": 12, "minute": 24}
